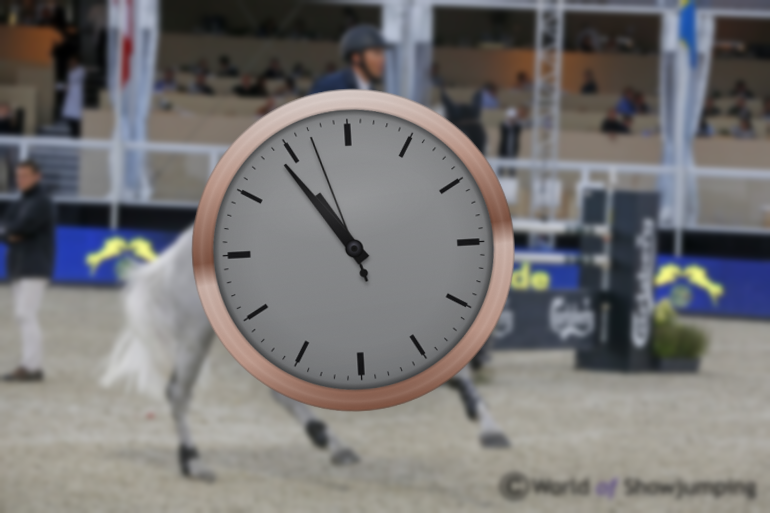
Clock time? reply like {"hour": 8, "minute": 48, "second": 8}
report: {"hour": 10, "minute": 53, "second": 57}
